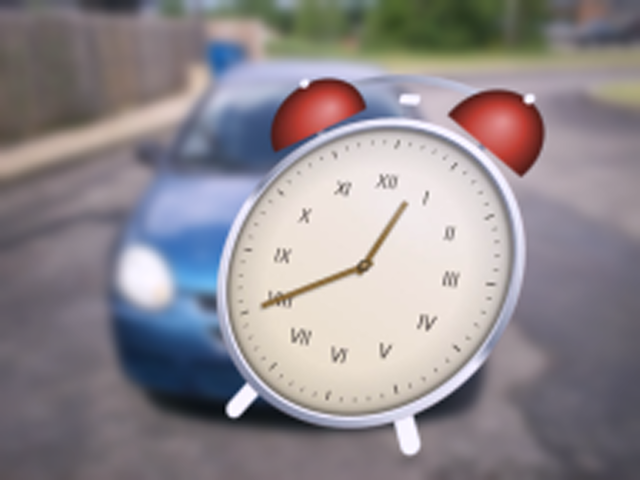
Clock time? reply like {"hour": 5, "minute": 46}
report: {"hour": 12, "minute": 40}
